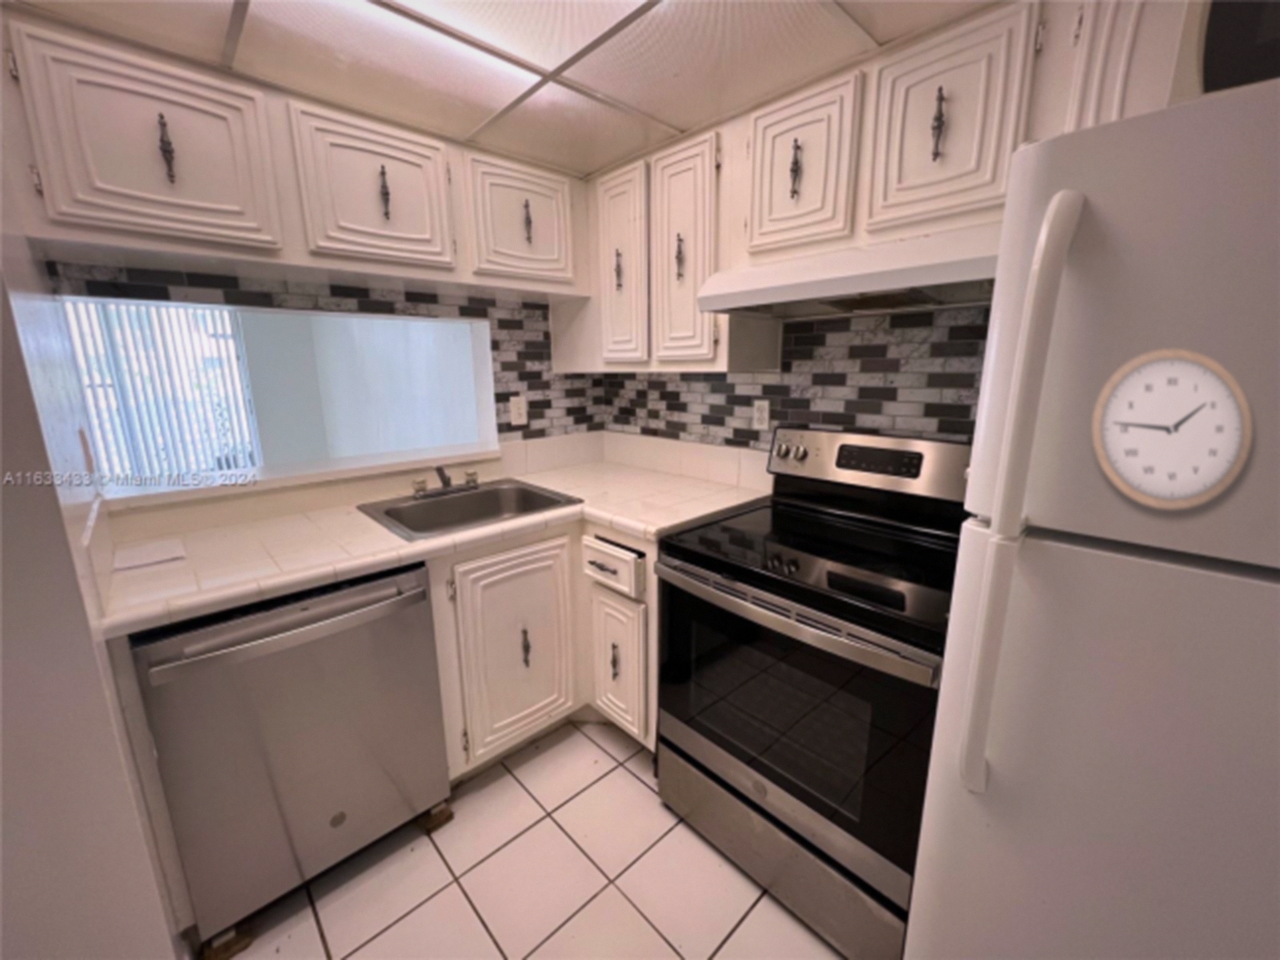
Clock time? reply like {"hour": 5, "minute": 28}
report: {"hour": 1, "minute": 46}
